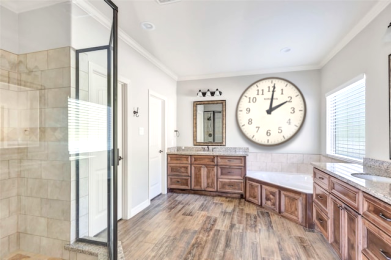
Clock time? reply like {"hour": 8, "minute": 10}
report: {"hour": 2, "minute": 1}
